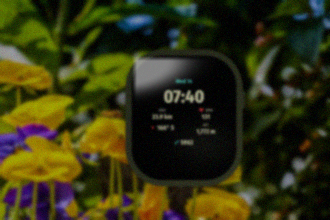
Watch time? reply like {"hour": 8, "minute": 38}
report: {"hour": 7, "minute": 40}
